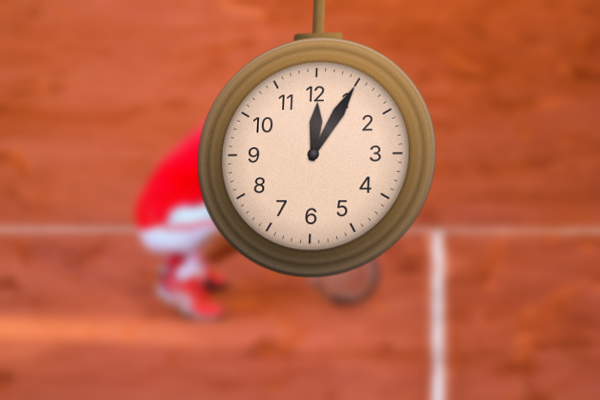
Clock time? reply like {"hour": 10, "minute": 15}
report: {"hour": 12, "minute": 5}
